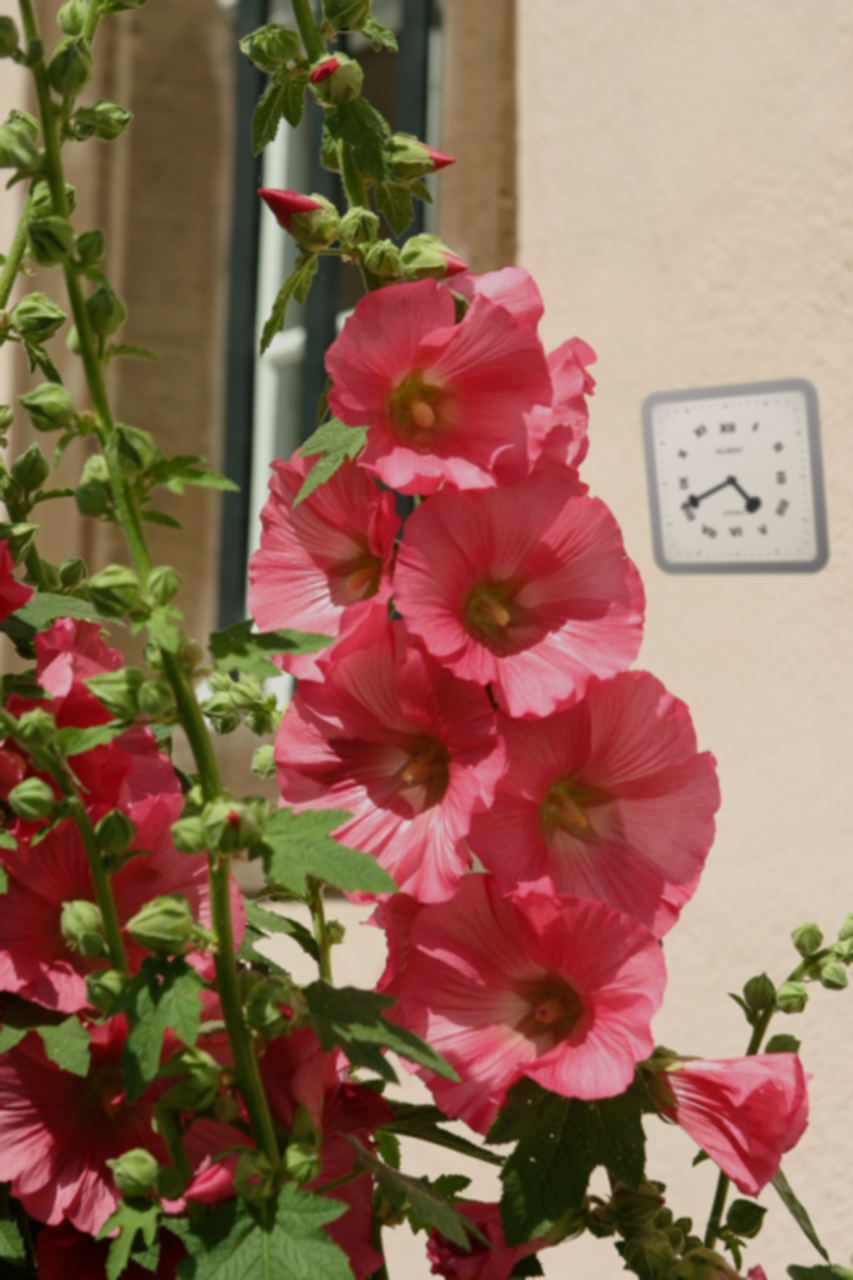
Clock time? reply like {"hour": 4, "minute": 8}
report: {"hour": 4, "minute": 41}
